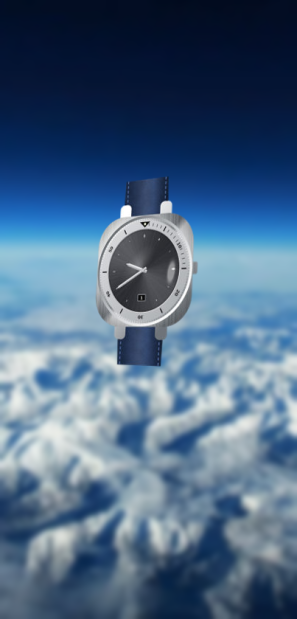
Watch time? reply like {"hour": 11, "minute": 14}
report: {"hour": 9, "minute": 40}
